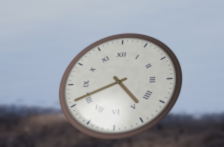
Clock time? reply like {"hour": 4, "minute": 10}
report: {"hour": 4, "minute": 41}
